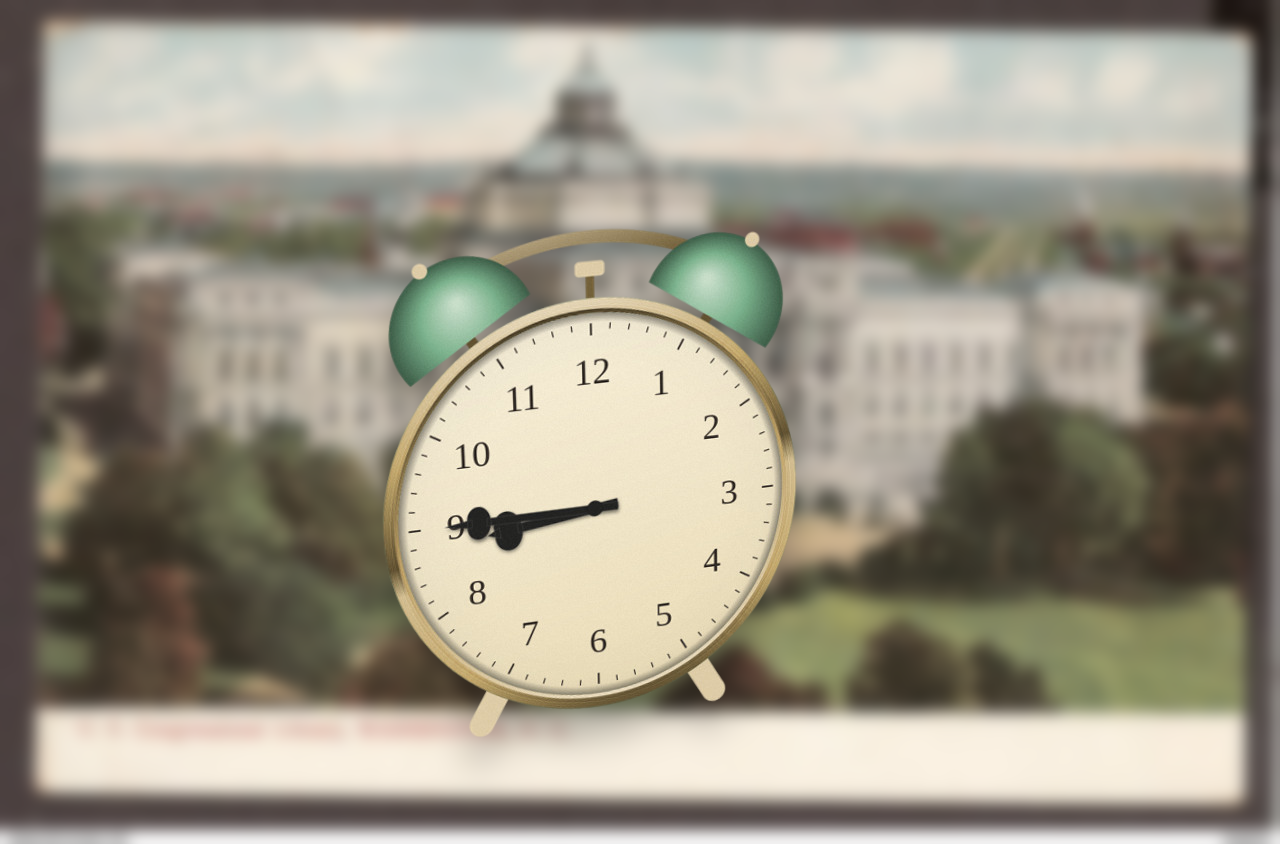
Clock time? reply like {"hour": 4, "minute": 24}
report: {"hour": 8, "minute": 45}
